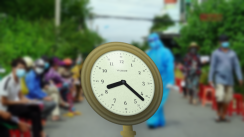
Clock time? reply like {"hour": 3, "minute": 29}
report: {"hour": 8, "minute": 22}
